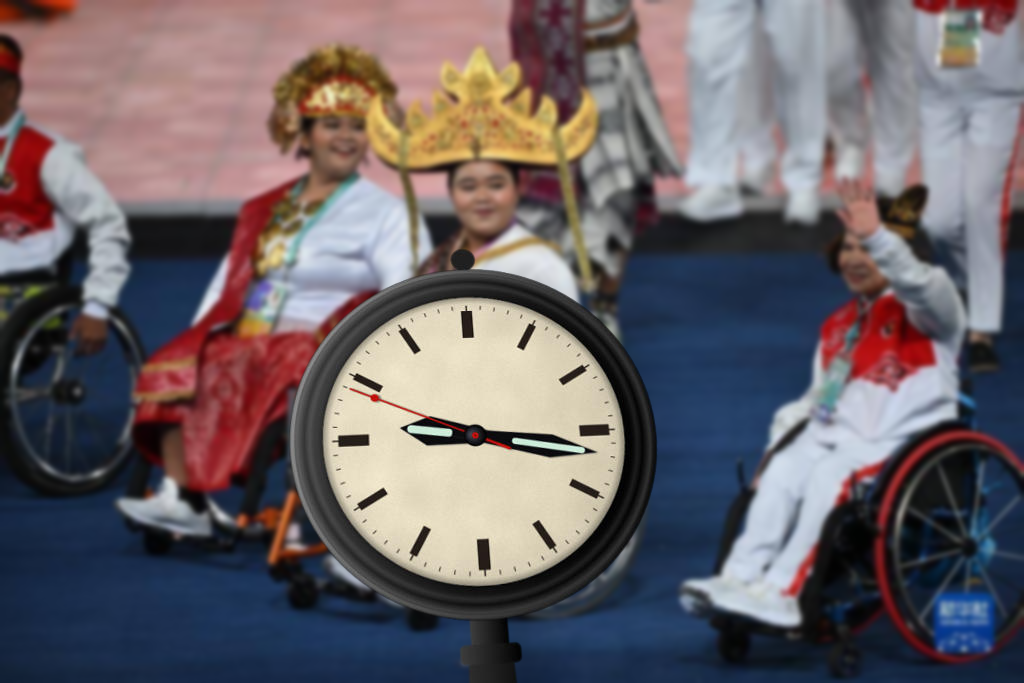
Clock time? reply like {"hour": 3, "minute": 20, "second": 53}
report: {"hour": 9, "minute": 16, "second": 49}
